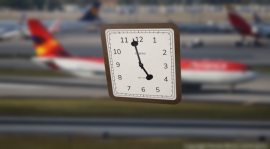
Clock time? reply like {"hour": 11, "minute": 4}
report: {"hour": 4, "minute": 58}
